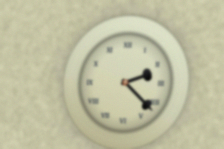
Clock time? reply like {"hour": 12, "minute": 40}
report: {"hour": 2, "minute": 22}
